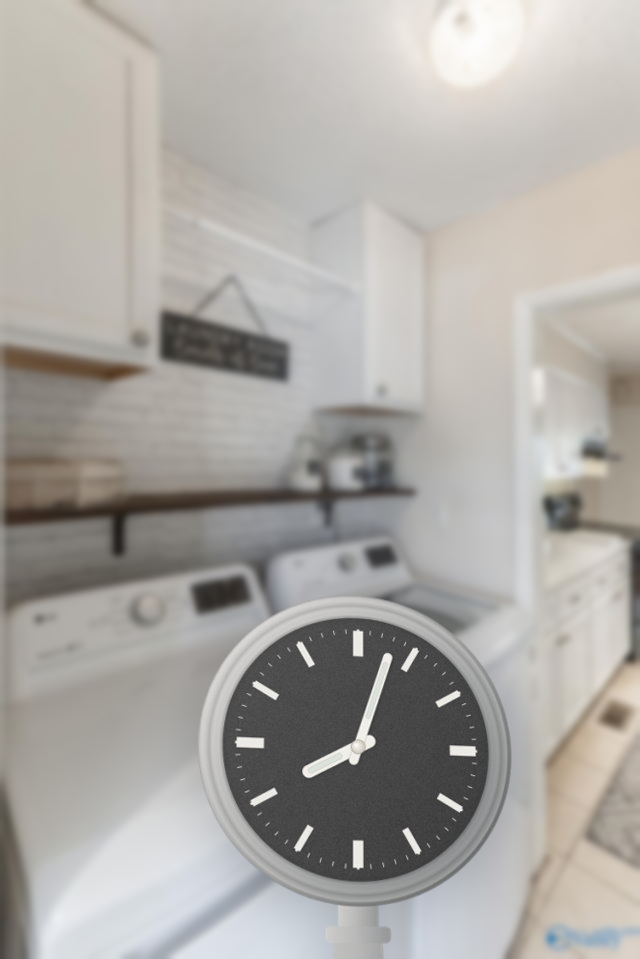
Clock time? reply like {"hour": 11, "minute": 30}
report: {"hour": 8, "minute": 3}
